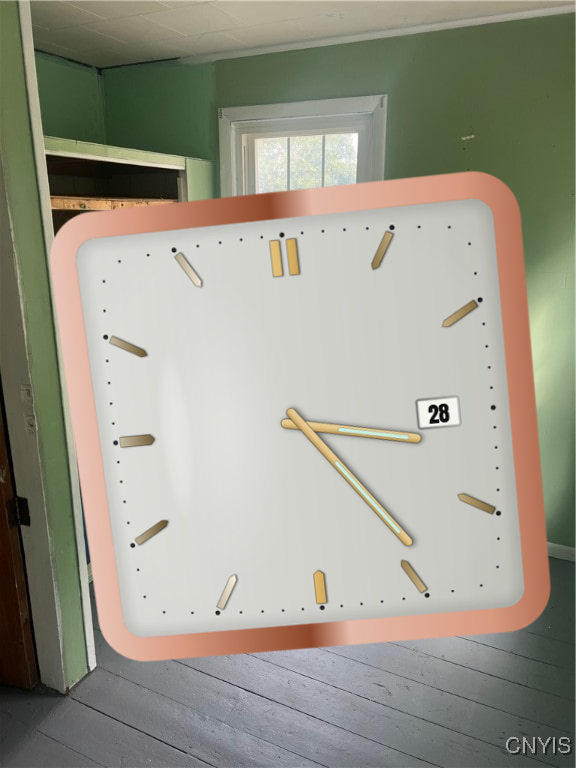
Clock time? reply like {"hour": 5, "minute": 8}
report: {"hour": 3, "minute": 24}
